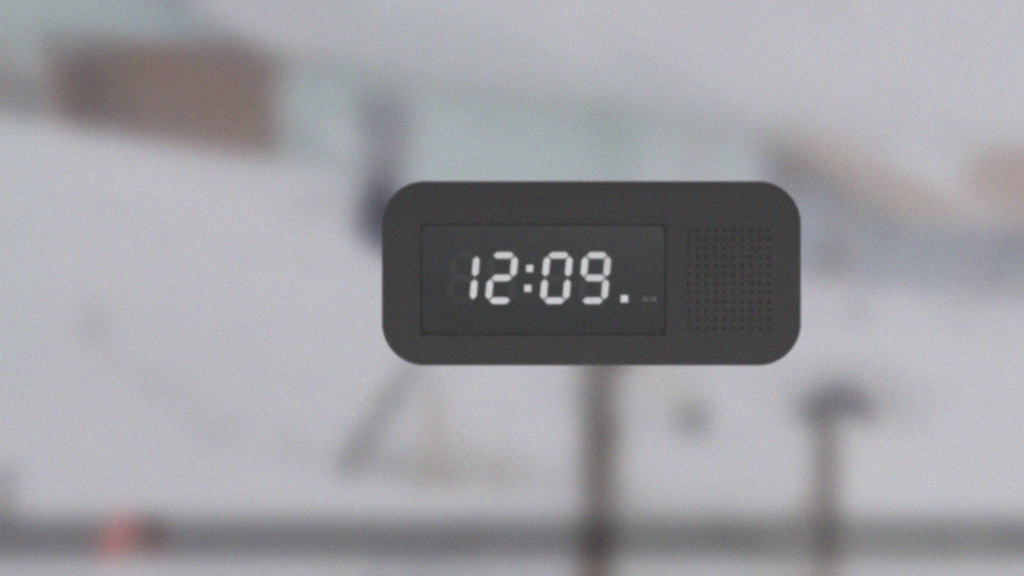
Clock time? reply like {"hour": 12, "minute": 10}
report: {"hour": 12, "minute": 9}
